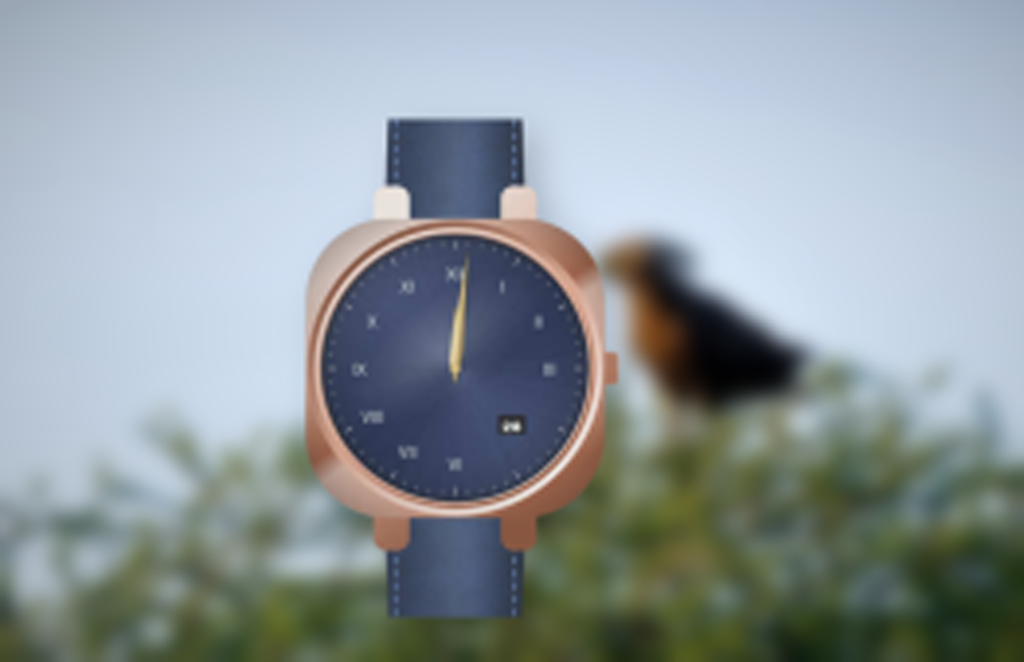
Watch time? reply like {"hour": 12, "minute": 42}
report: {"hour": 12, "minute": 1}
